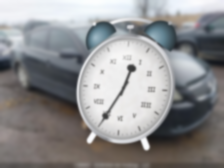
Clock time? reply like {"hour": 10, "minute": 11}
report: {"hour": 12, "minute": 35}
